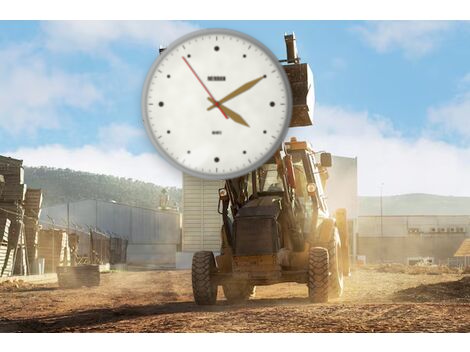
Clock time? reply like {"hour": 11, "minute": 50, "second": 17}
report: {"hour": 4, "minute": 9, "second": 54}
